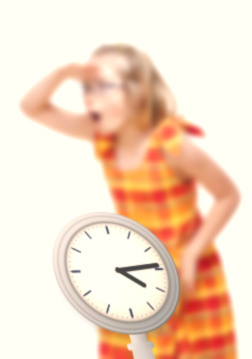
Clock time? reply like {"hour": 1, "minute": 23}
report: {"hour": 4, "minute": 14}
